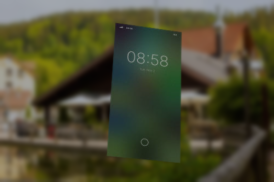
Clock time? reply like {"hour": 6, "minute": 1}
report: {"hour": 8, "minute": 58}
